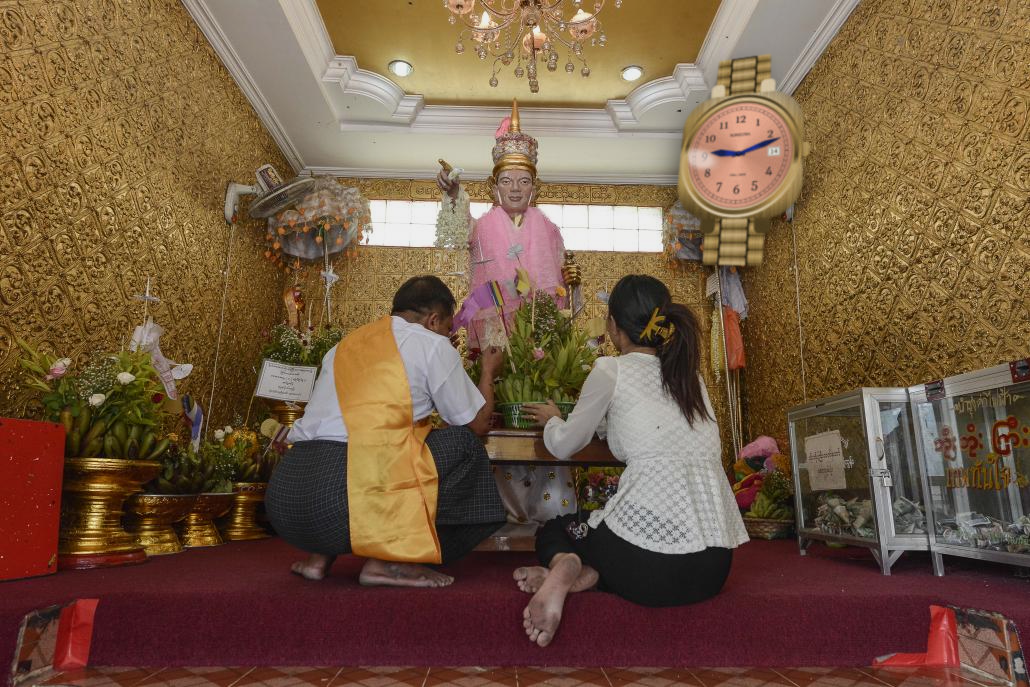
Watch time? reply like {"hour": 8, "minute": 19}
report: {"hour": 9, "minute": 12}
